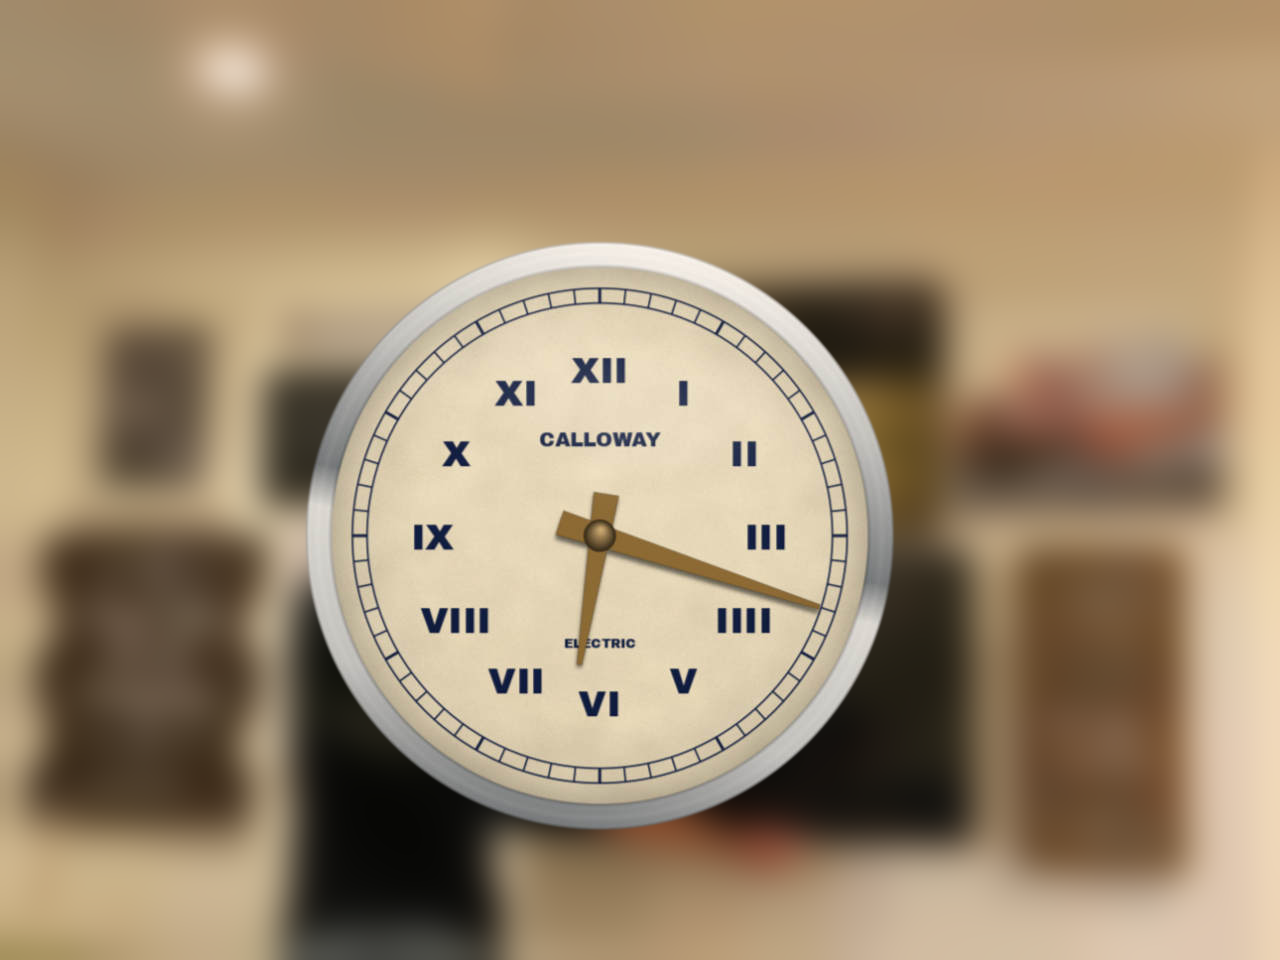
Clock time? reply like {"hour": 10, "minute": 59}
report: {"hour": 6, "minute": 18}
